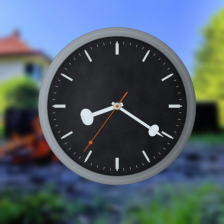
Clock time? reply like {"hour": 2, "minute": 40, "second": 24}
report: {"hour": 8, "minute": 20, "second": 36}
